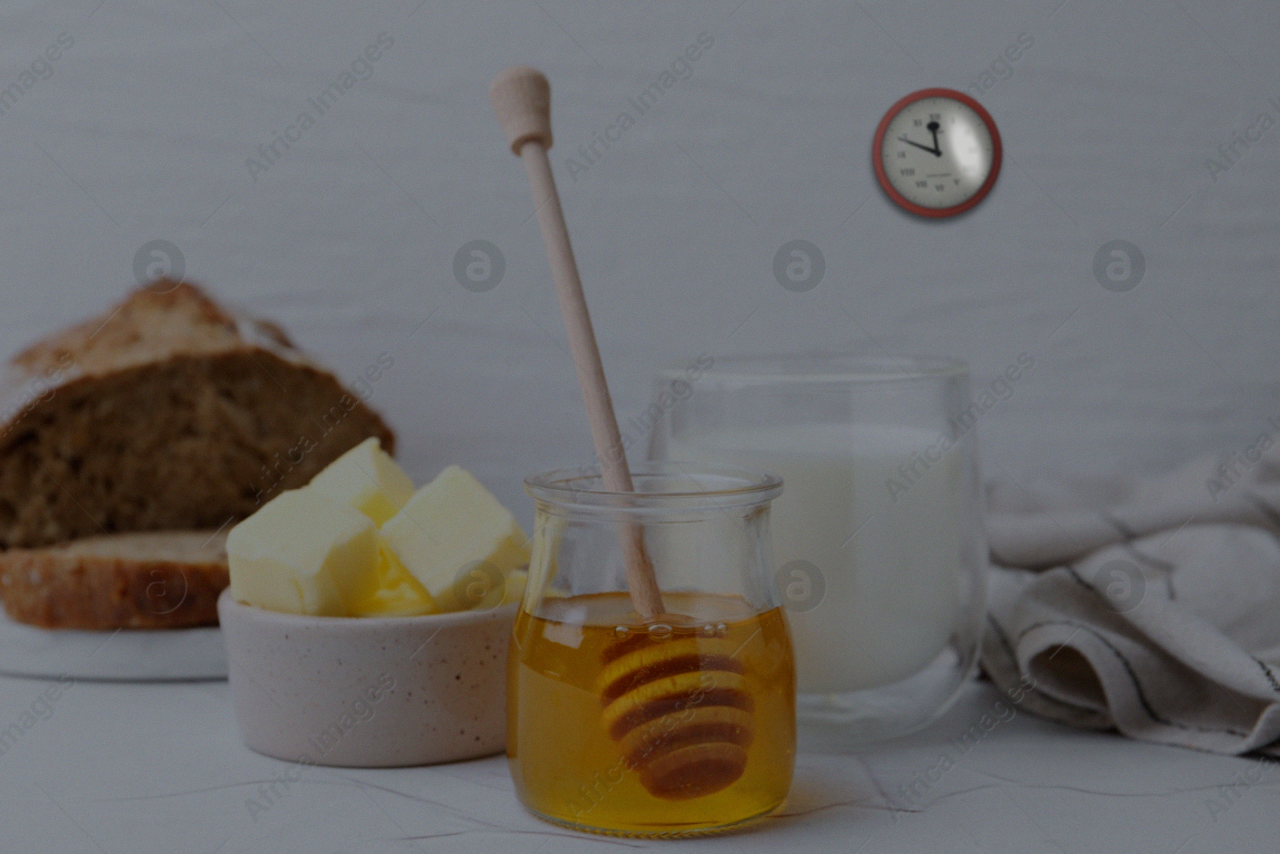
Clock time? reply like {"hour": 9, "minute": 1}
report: {"hour": 11, "minute": 49}
